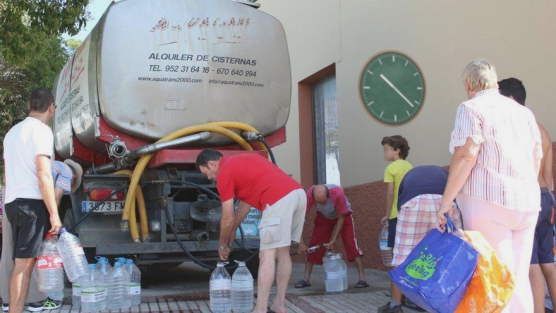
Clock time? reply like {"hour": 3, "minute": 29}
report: {"hour": 10, "minute": 22}
